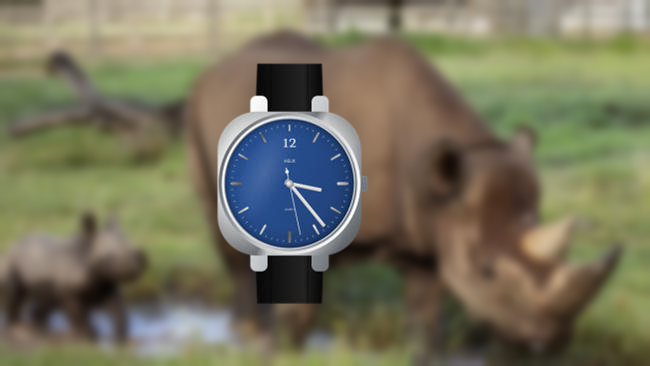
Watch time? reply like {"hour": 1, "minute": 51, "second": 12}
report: {"hour": 3, "minute": 23, "second": 28}
